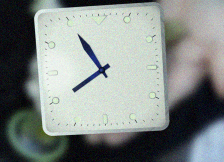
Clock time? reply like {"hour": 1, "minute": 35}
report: {"hour": 7, "minute": 55}
